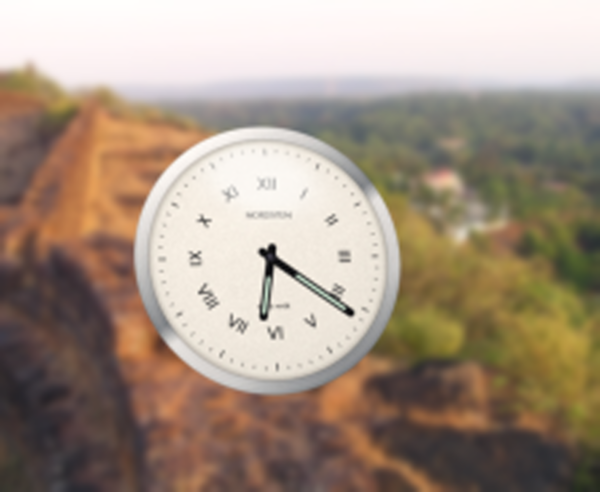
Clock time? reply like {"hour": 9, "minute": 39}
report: {"hour": 6, "minute": 21}
